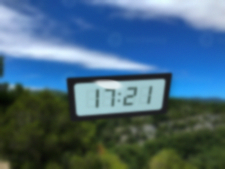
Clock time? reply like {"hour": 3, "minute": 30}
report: {"hour": 17, "minute": 21}
